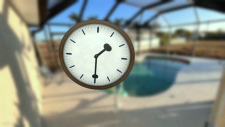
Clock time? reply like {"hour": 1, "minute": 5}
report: {"hour": 1, "minute": 30}
